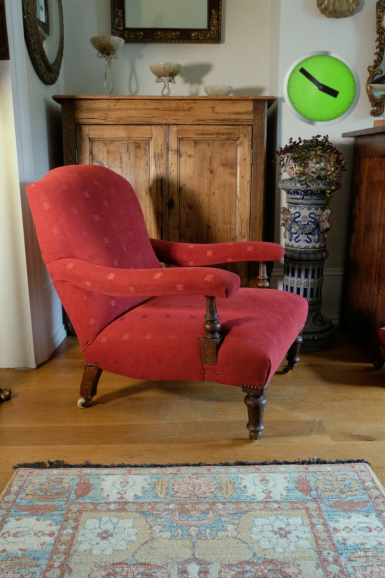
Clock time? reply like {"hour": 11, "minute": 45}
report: {"hour": 3, "minute": 52}
